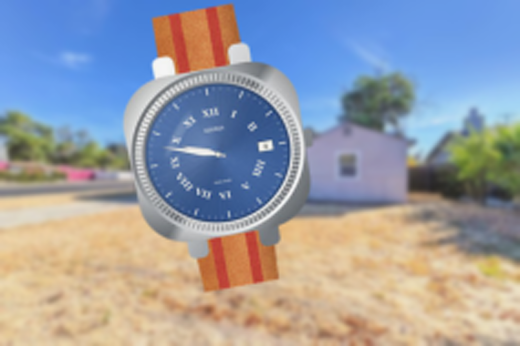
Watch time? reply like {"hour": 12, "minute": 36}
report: {"hour": 9, "minute": 48}
